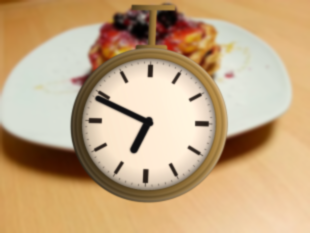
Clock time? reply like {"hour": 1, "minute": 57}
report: {"hour": 6, "minute": 49}
